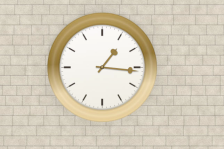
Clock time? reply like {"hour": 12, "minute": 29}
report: {"hour": 1, "minute": 16}
